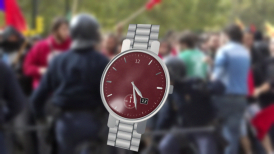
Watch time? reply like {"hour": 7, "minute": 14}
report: {"hour": 4, "minute": 27}
